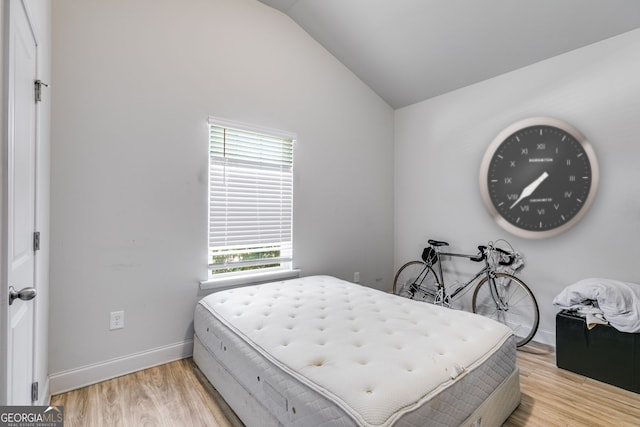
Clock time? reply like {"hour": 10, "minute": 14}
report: {"hour": 7, "minute": 38}
